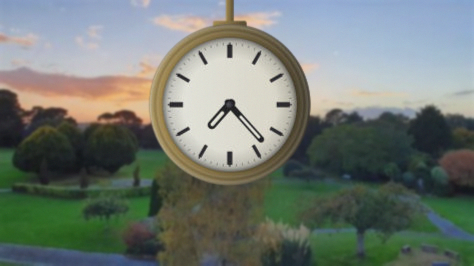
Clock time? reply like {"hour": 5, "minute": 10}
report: {"hour": 7, "minute": 23}
